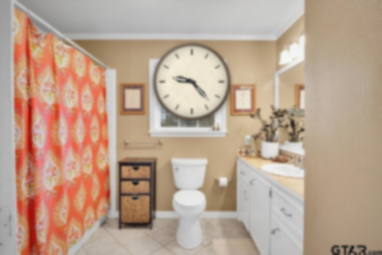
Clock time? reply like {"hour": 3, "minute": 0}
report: {"hour": 9, "minute": 23}
